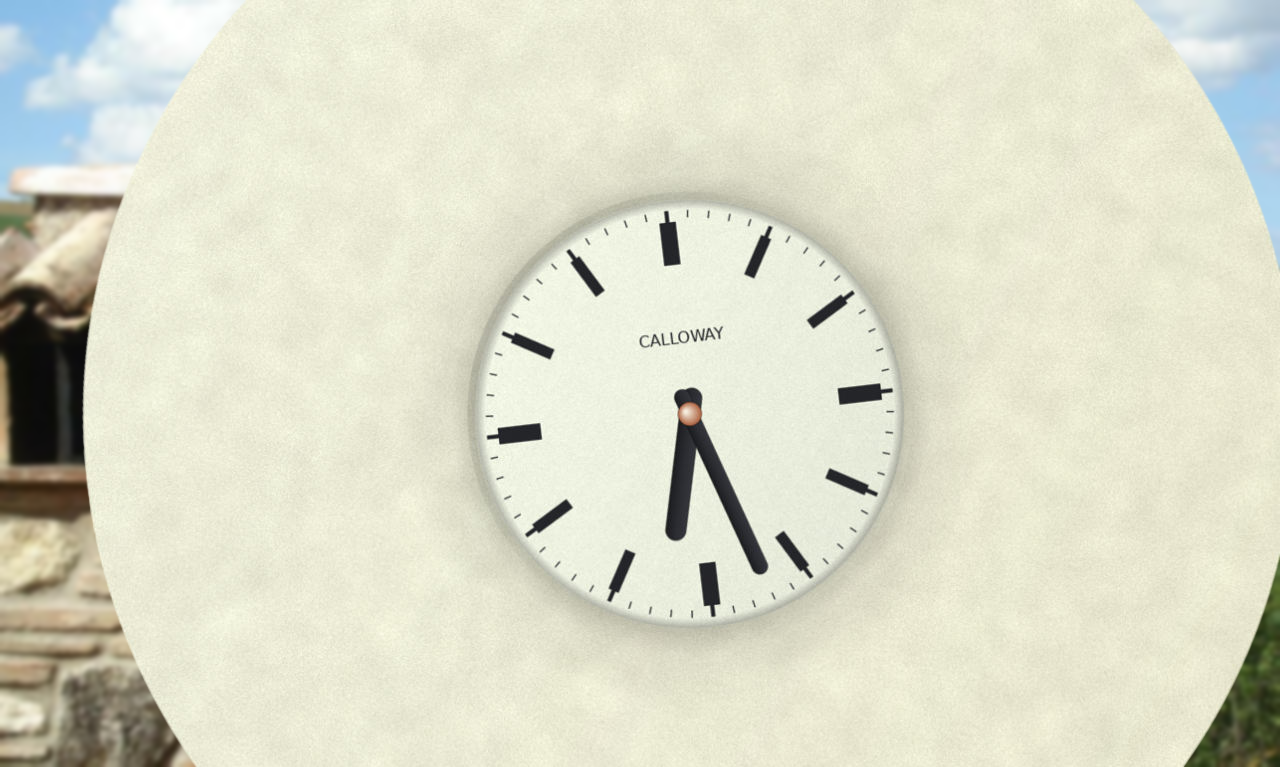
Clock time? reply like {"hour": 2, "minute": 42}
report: {"hour": 6, "minute": 27}
